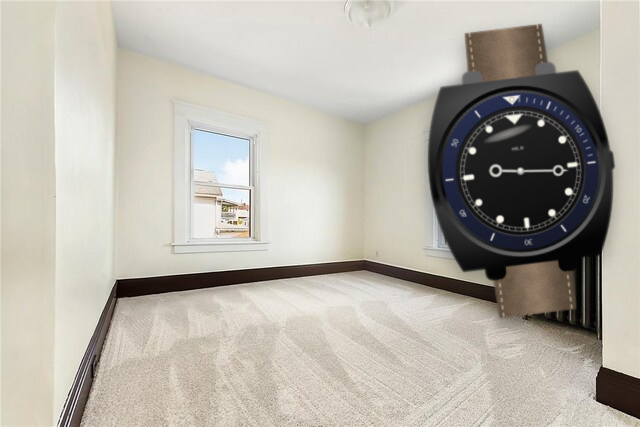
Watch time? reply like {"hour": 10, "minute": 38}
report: {"hour": 9, "minute": 16}
